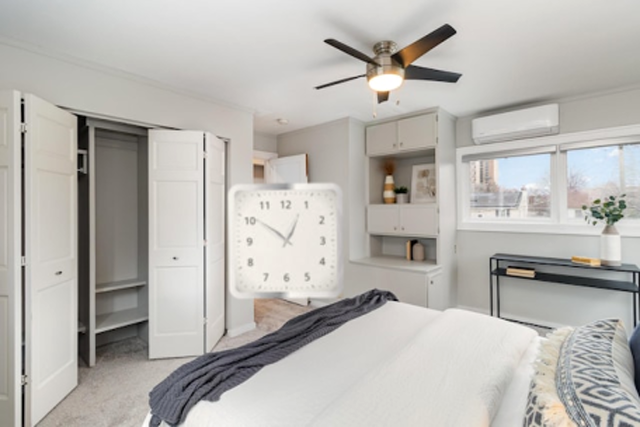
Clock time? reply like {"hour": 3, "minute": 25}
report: {"hour": 12, "minute": 51}
